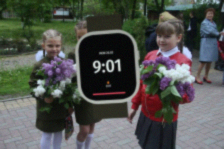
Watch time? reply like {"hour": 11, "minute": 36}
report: {"hour": 9, "minute": 1}
